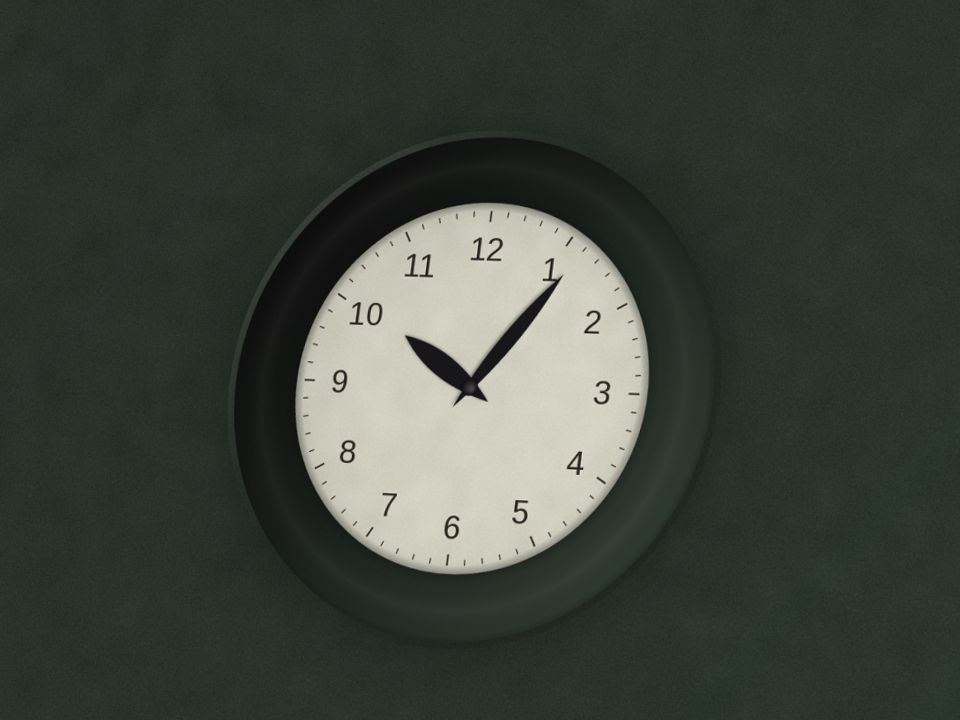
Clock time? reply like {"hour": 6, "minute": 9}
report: {"hour": 10, "minute": 6}
